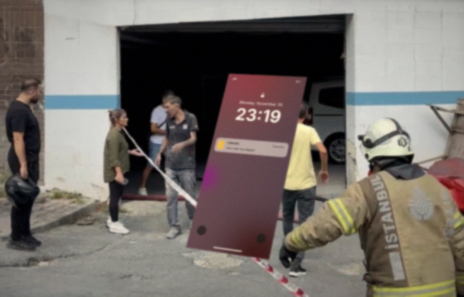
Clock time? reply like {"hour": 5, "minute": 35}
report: {"hour": 23, "minute": 19}
